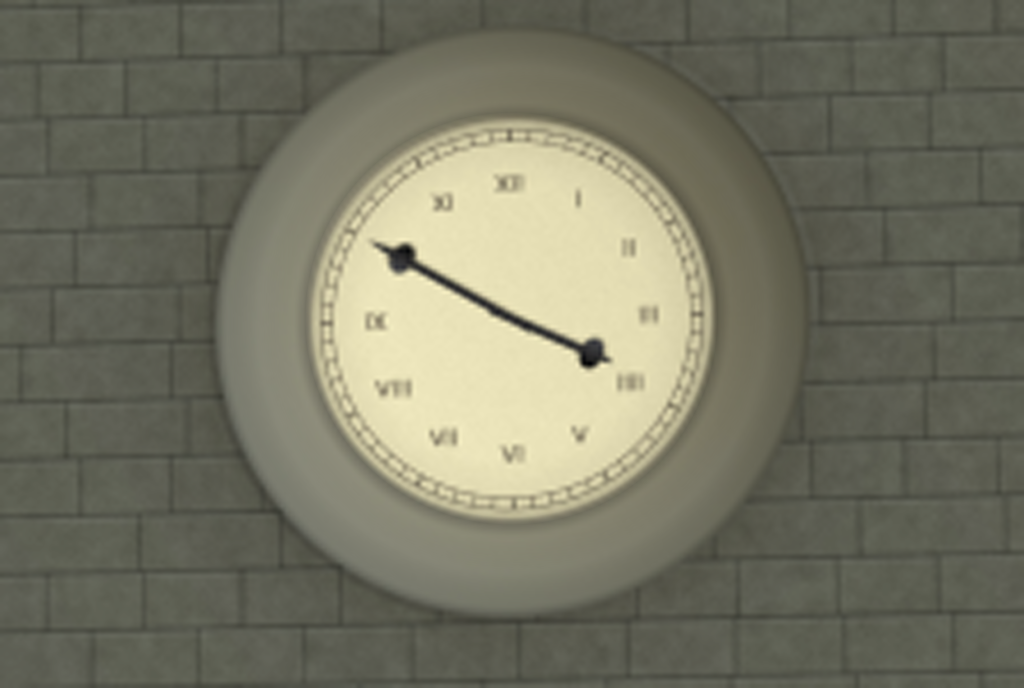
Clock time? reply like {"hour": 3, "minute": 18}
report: {"hour": 3, "minute": 50}
